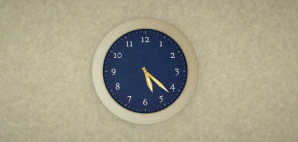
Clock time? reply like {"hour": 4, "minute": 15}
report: {"hour": 5, "minute": 22}
